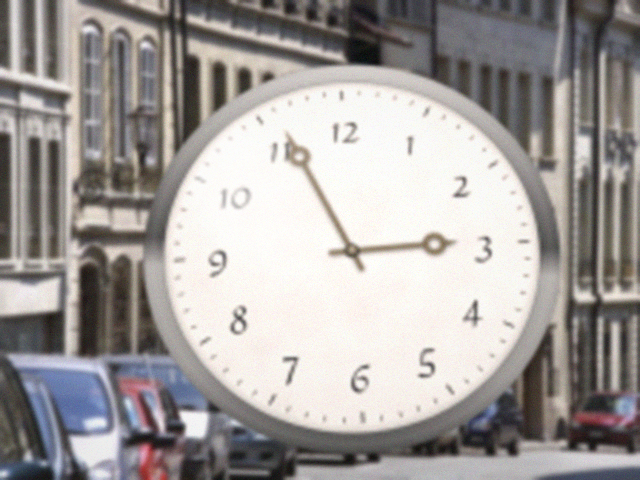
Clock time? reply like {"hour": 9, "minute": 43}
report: {"hour": 2, "minute": 56}
